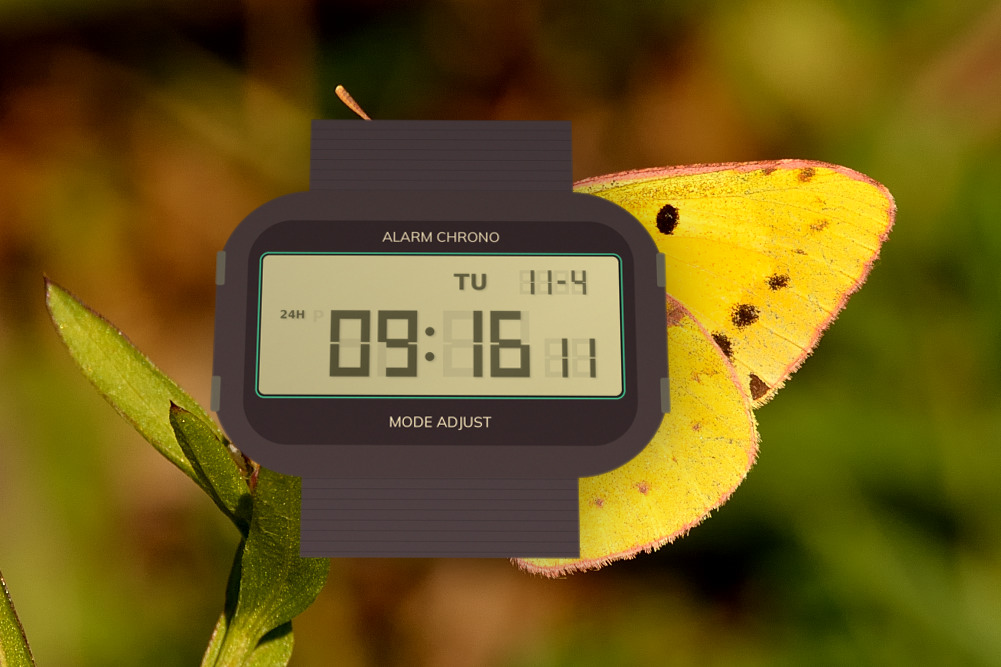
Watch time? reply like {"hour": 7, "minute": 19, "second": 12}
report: {"hour": 9, "minute": 16, "second": 11}
